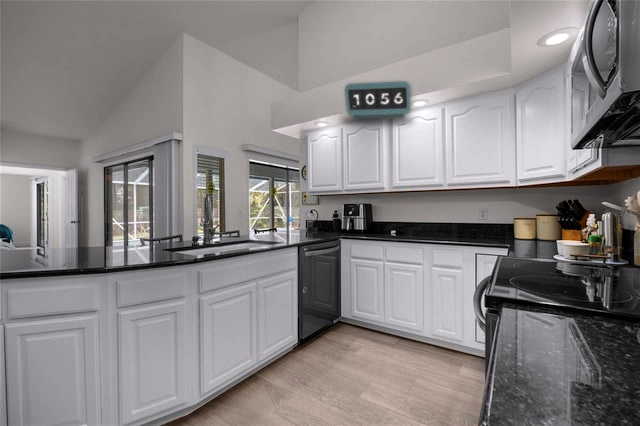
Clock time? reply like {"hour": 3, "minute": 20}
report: {"hour": 10, "minute": 56}
